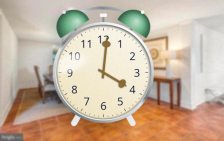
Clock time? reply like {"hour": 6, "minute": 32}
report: {"hour": 4, "minute": 1}
